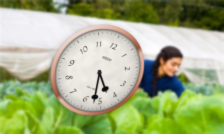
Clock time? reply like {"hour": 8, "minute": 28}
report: {"hour": 4, "minute": 27}
